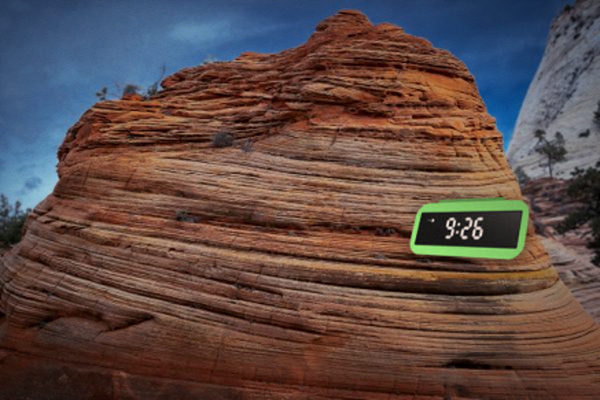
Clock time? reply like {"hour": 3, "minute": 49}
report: {"hour": 9, "minute": 26}
